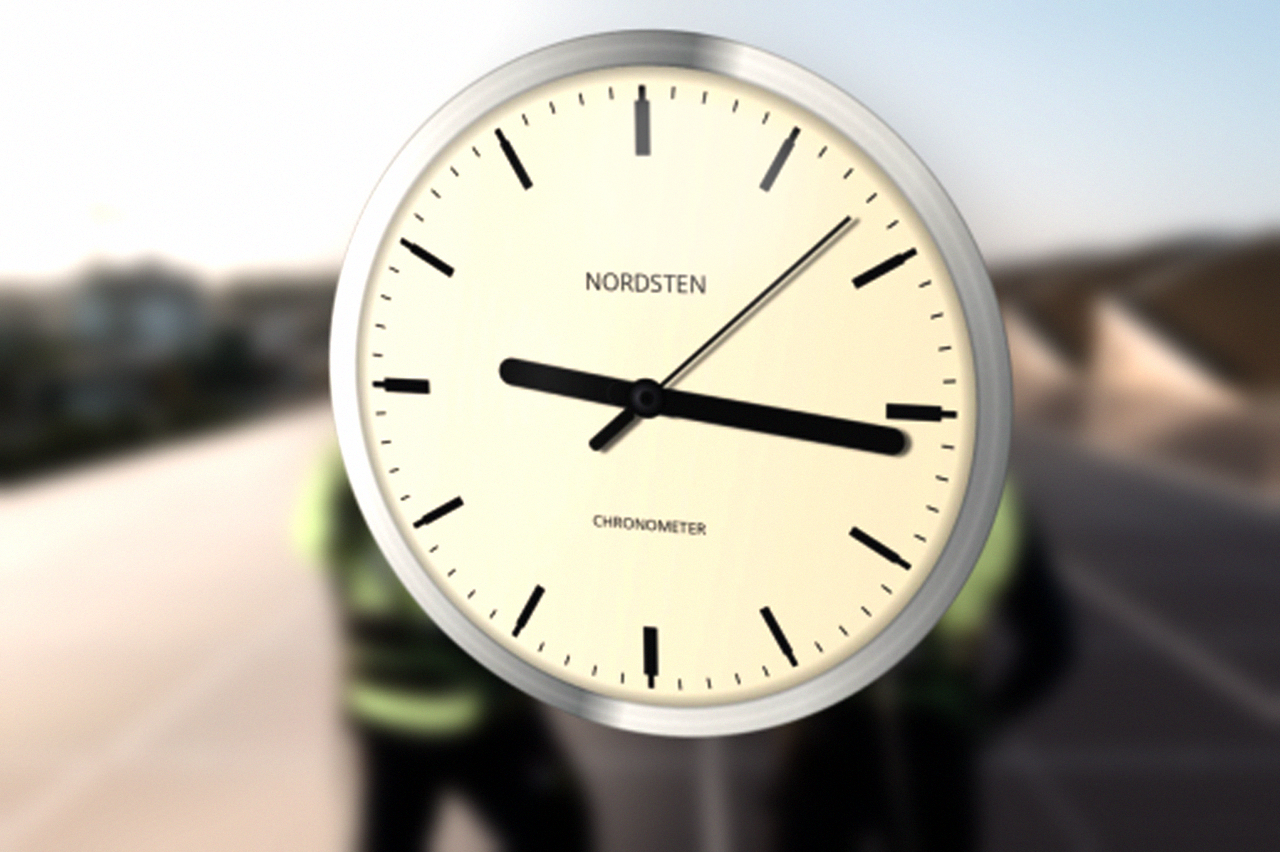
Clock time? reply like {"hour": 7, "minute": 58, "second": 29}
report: {"hour": 9, "minute": 16, "second": 8}
